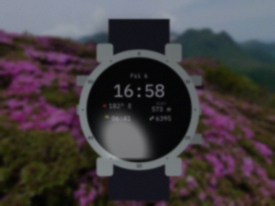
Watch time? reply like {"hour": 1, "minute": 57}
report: {"hour": 16, "minute": 58}
